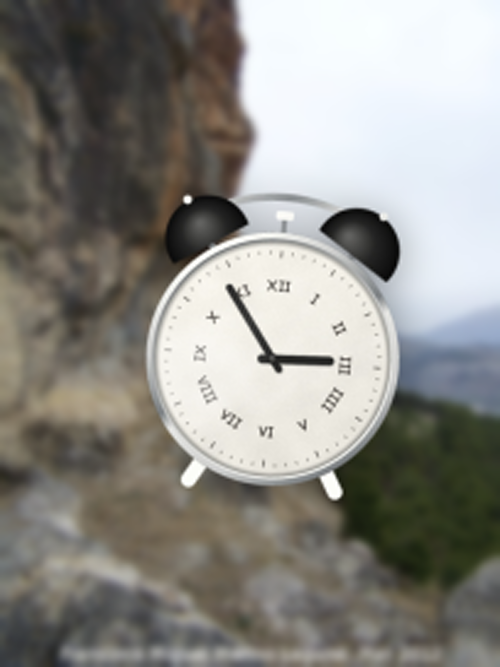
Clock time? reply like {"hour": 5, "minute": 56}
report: {"hour": 2, "minute": 54}
